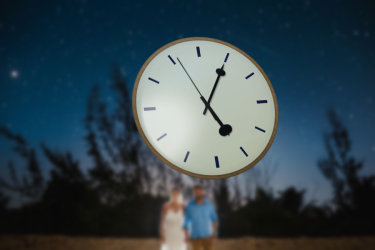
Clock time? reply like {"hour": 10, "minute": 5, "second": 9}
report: {"hour": 5, "minute": 4, "second": 56}
